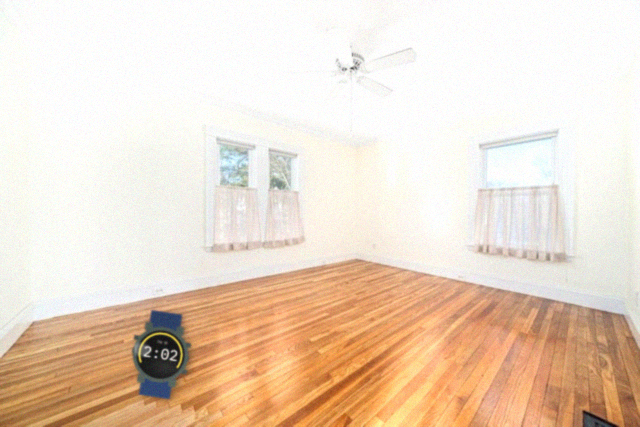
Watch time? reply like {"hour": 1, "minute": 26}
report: {"hour": 2, "minute": 2}
